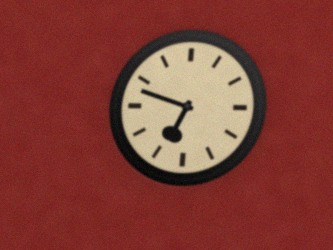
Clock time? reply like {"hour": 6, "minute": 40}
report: {"hour": 6, "minute": 48}
